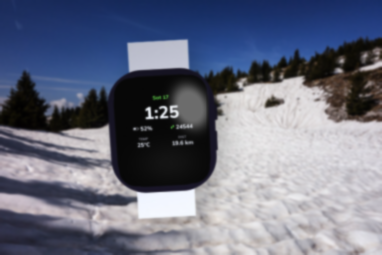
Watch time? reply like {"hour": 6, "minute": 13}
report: {"hour": 1, "minute": 25}
